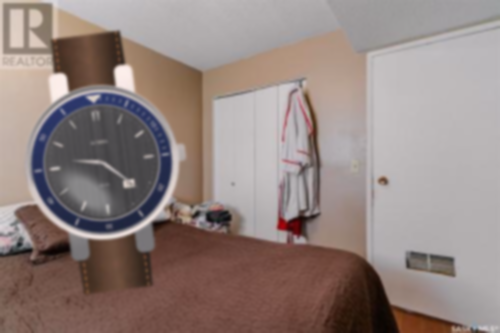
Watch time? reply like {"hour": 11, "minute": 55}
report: {"hour": 9, "minute": 22}
